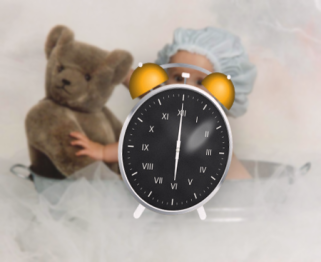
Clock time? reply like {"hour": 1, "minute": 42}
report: {"hour": 6, "minute": 0}
